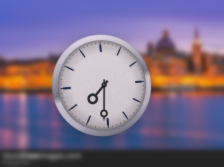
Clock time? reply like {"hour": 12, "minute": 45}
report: {"hour": 7, "minute": 31}
